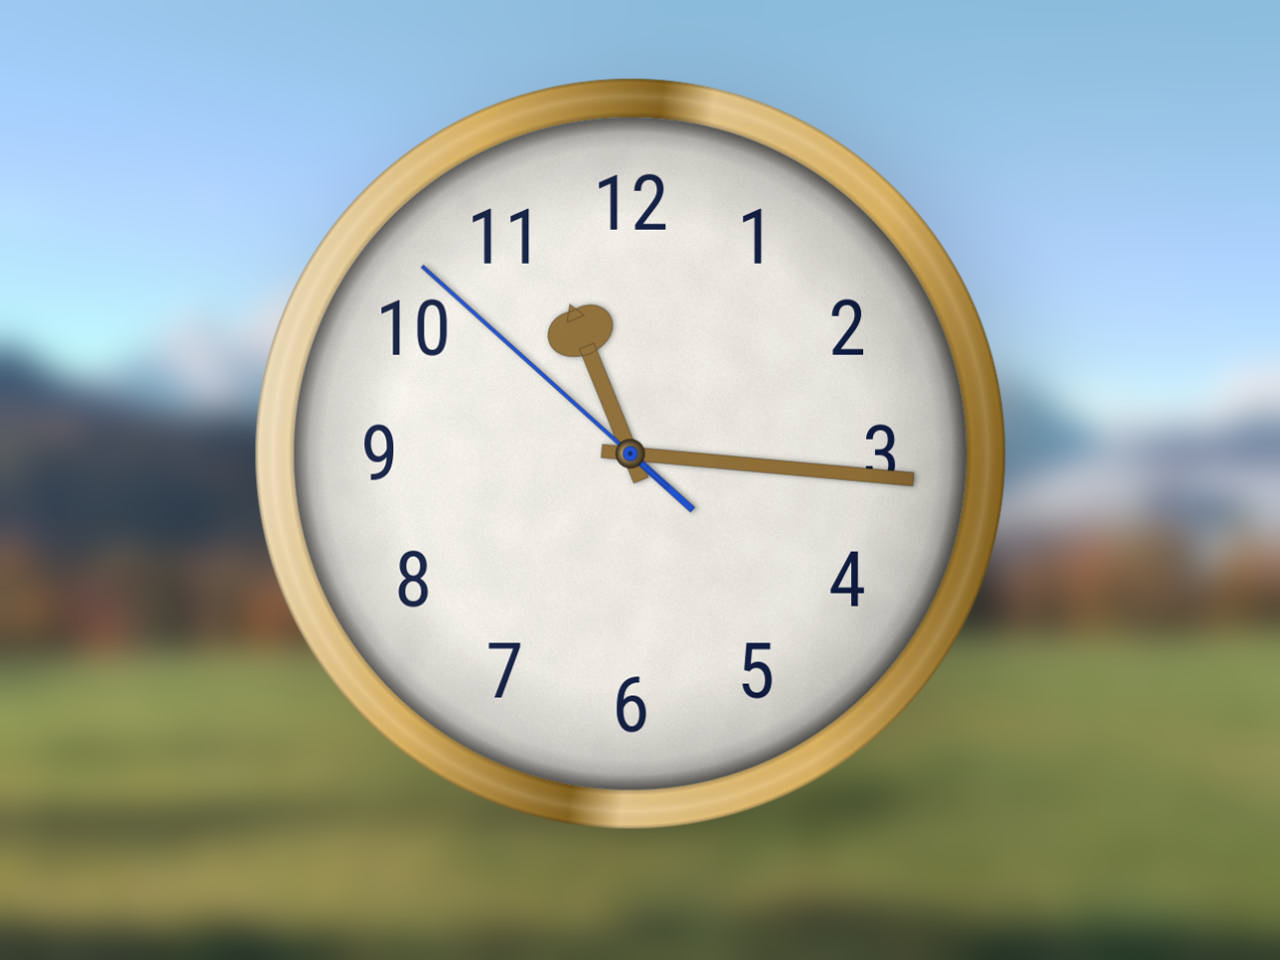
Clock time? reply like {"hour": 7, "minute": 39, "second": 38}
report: {"hour": 11, "minute": 15, "second": 52}
